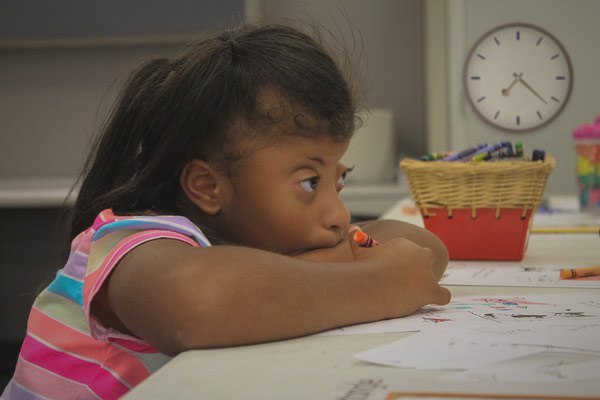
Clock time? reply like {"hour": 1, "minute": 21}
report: {"hour": 7, "minute": 22}
